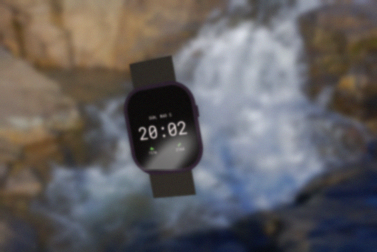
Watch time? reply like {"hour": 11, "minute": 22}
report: {"hour": 20, "minute": 2}
